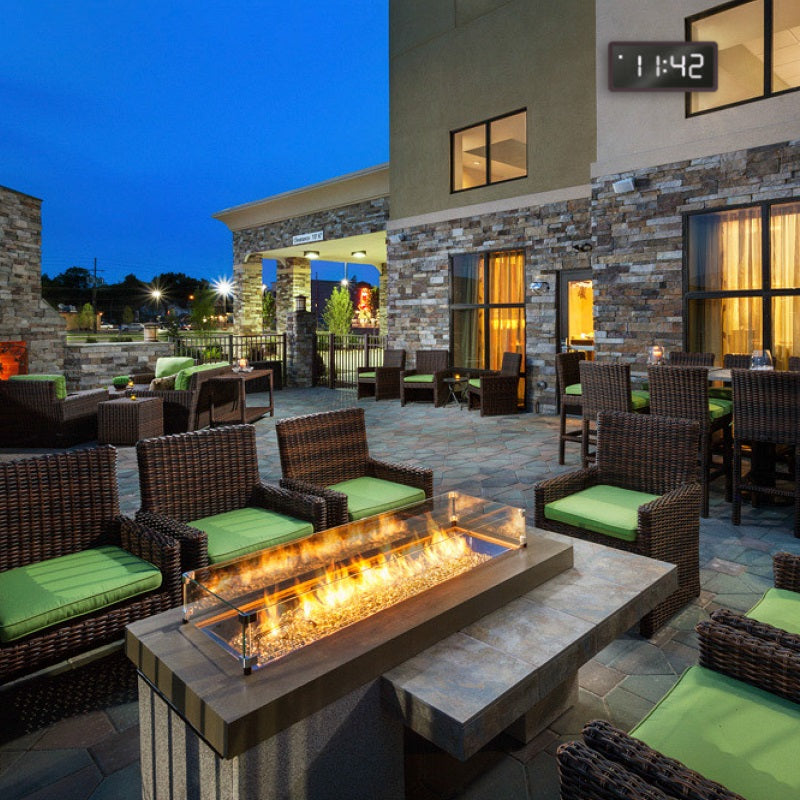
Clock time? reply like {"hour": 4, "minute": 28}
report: {"hour": 11, "minute": 42}
